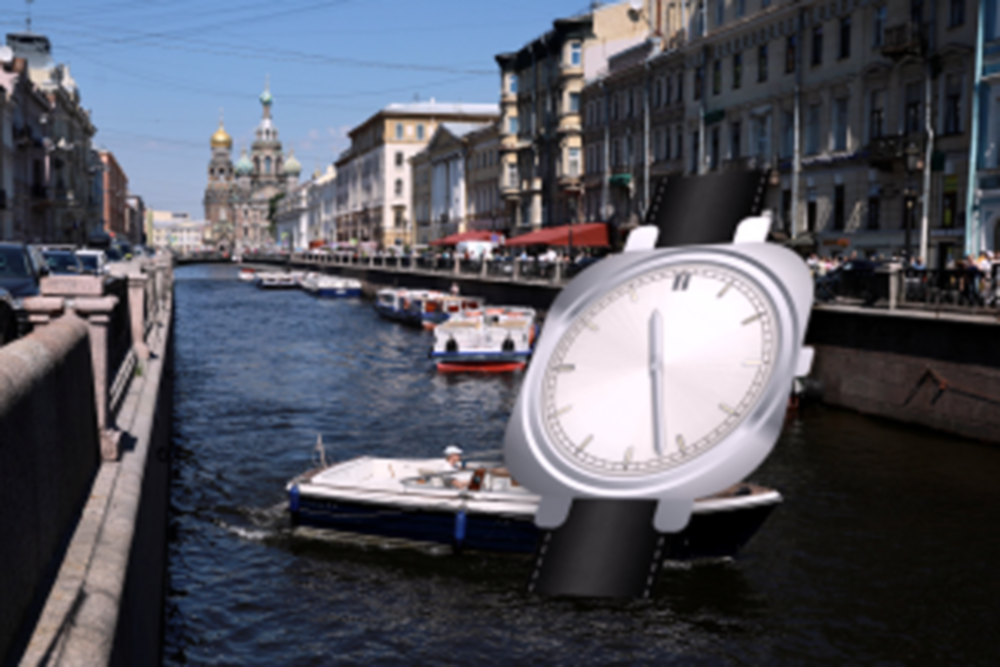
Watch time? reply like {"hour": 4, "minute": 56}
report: {"hour": 11, "minute": 27}
